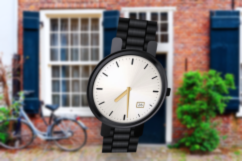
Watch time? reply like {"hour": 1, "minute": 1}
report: {"hour": 7, "minute": 29}
